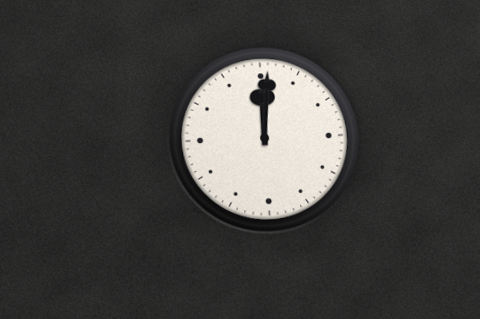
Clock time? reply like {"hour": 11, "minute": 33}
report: {"hour": 12, "minute": 1}
